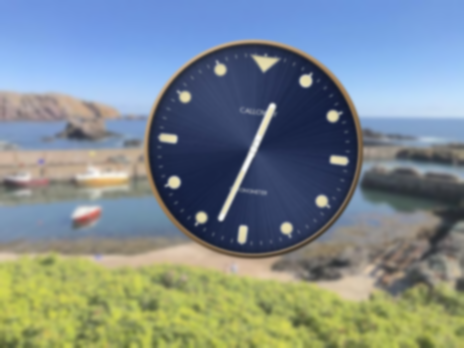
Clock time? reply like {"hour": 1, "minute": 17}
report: {"hour": 12, "minute": 33}
